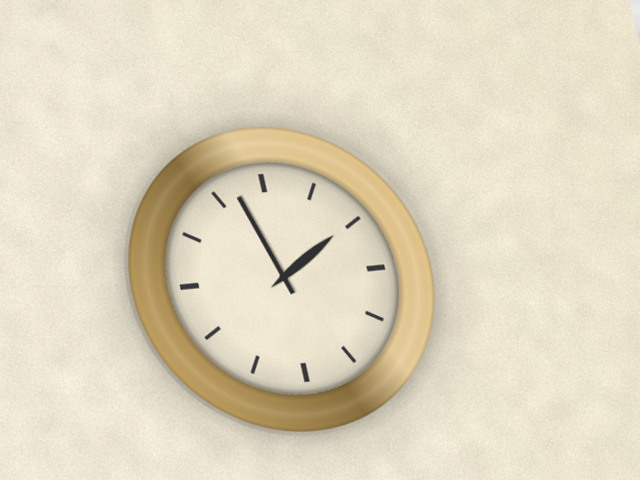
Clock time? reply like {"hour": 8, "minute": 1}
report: {"hour": 1, "minute": 57}
